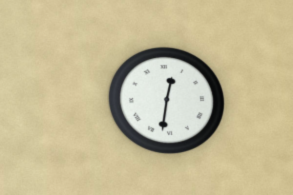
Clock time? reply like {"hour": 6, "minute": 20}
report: {"hour": 12, "minute": 32}
